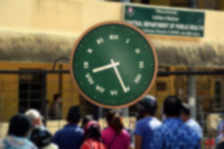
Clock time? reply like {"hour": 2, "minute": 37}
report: {"hour": 8, "minute": 26}
